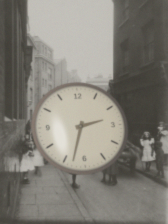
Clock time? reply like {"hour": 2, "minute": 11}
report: {"hour": 2, "minute": 33}
